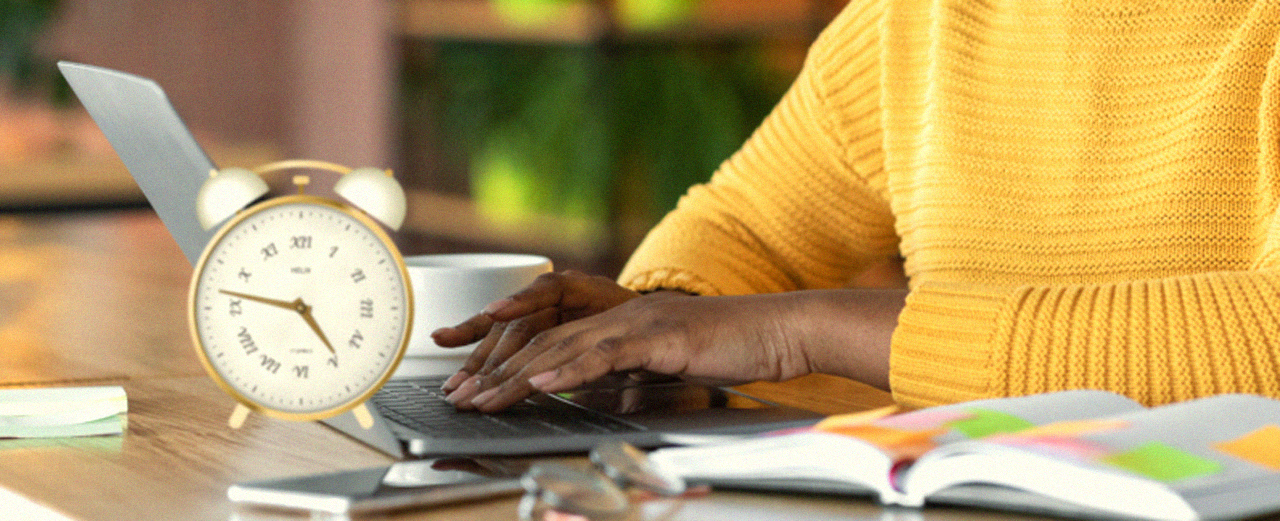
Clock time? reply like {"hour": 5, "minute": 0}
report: {"hour": 4, "minute": 47}
